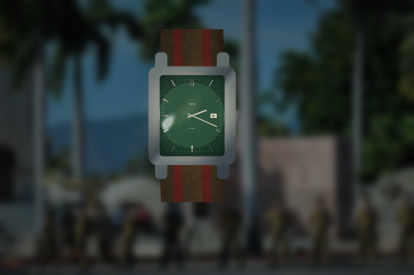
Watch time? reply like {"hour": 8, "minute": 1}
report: {"hour": 2, "minute": 19}
